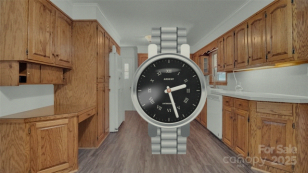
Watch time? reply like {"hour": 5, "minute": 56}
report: {"hour": 2, "minute": 27}
